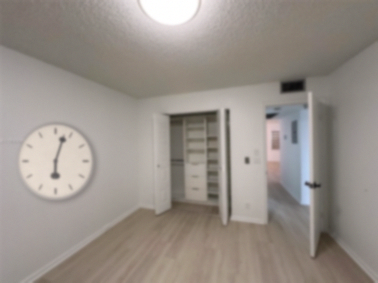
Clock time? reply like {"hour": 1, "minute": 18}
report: {"hour": 6, "minute": 3}
